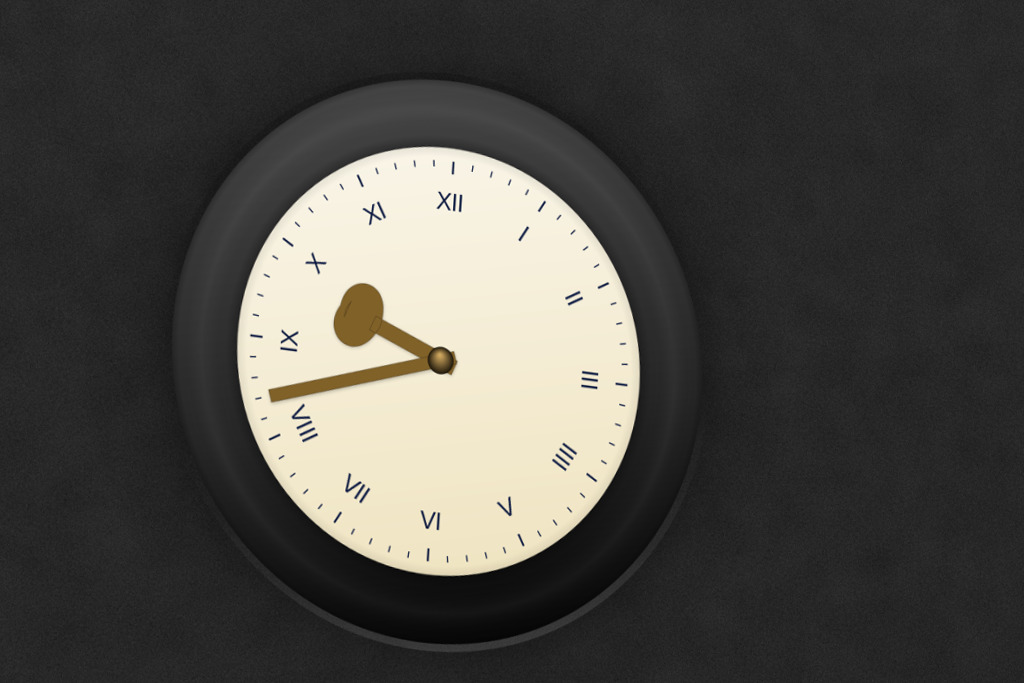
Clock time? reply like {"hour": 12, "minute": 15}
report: {"hour": 9, "minute": 42}
